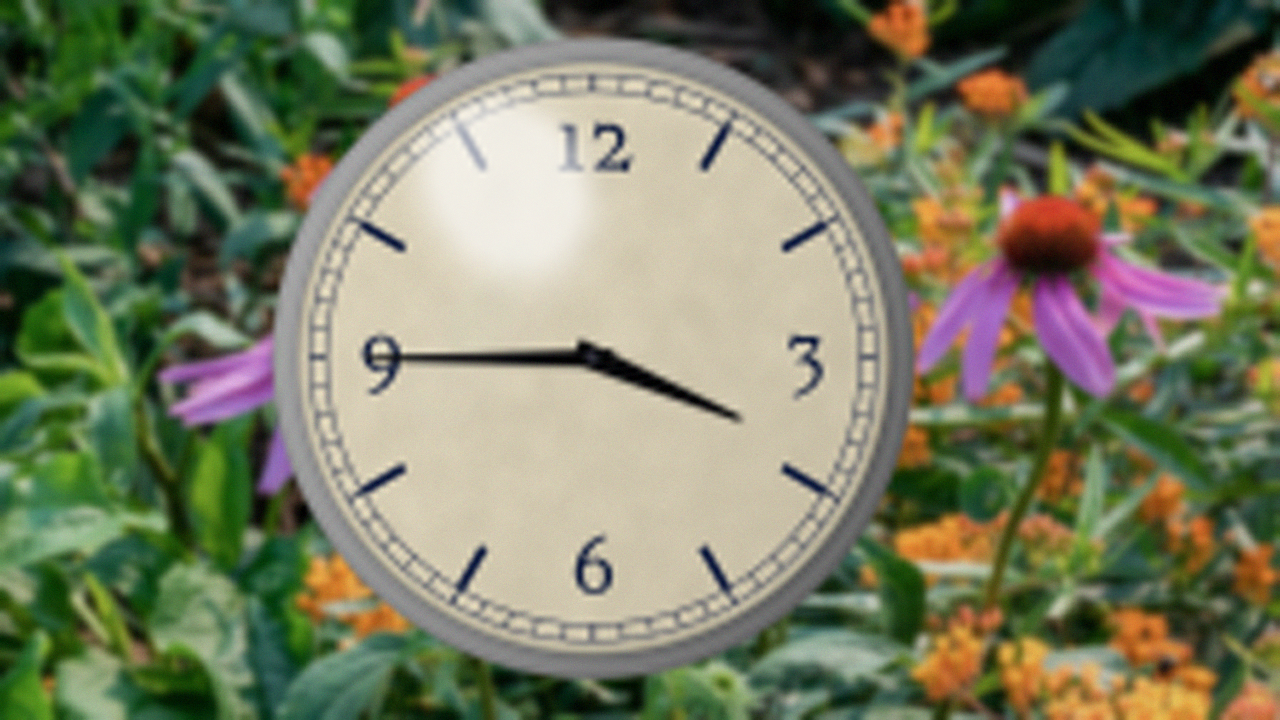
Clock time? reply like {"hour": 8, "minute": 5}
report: {"hour": 3, "minute": 45}
